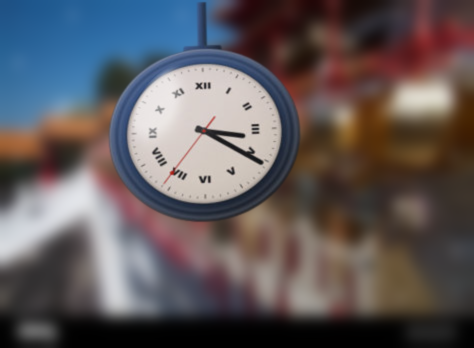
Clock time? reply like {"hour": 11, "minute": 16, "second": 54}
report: {"hour": 3, "minute": 20, "second": 36}
